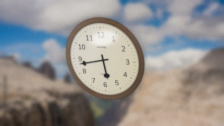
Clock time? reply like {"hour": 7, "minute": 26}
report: {"hour": 5, "minute": 43}
